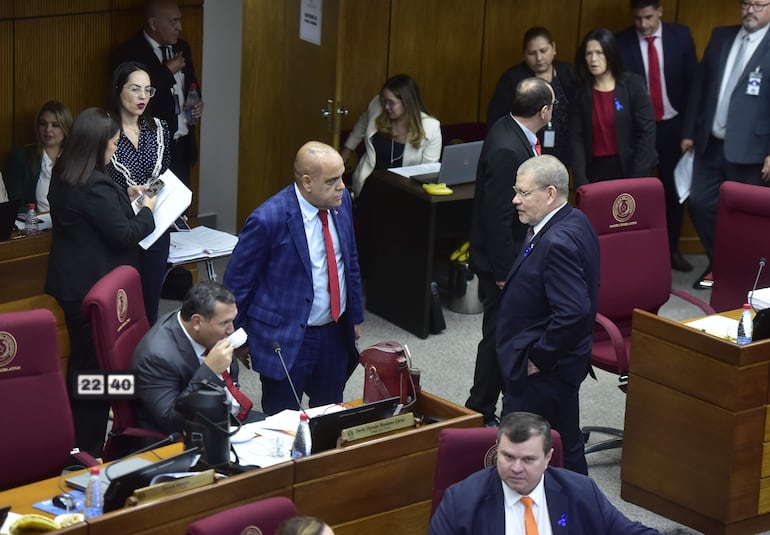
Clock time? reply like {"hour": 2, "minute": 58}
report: {"hour": 22, "minute": 40}
